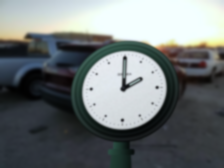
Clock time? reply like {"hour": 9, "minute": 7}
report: {"hour": 2, "minute": 0}
